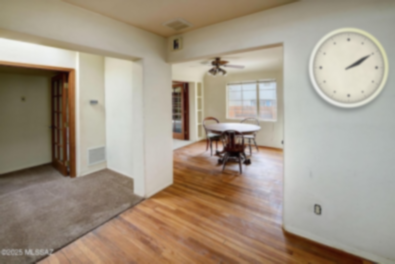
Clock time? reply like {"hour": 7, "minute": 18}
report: {"hour": 2, "minute": 10}
